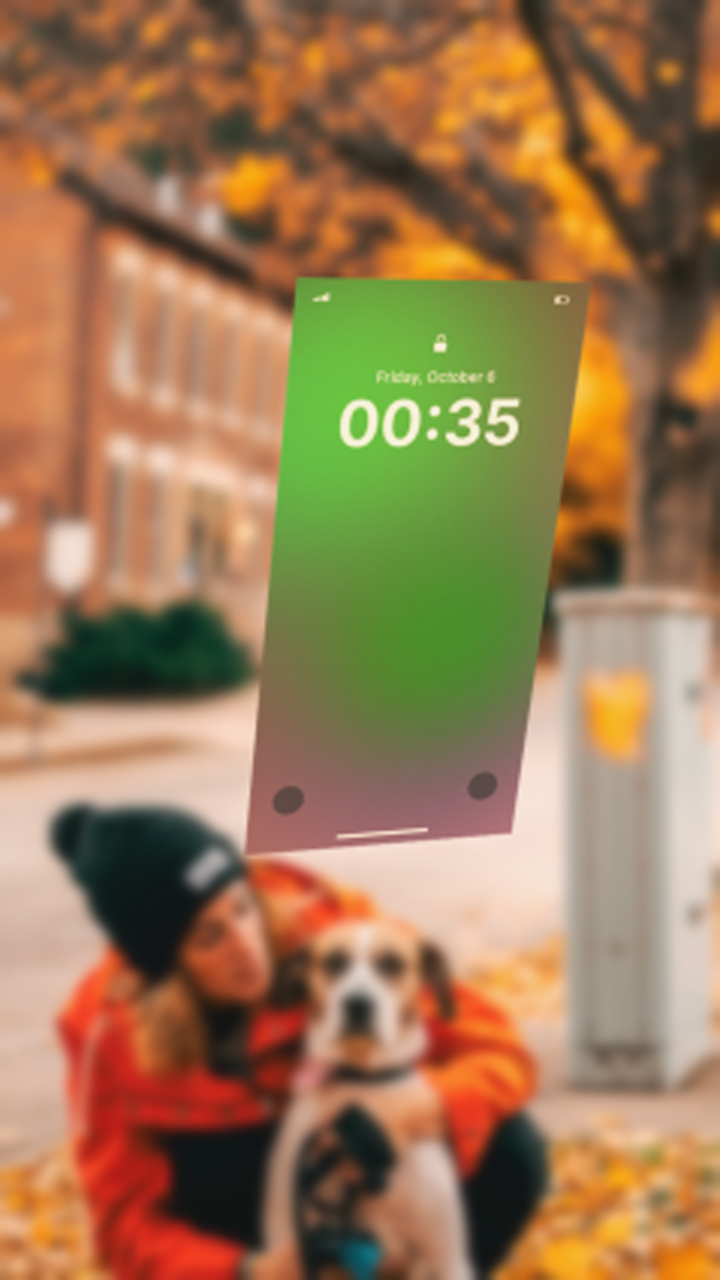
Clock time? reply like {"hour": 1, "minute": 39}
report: {"hour": 0, "minute": 35}
